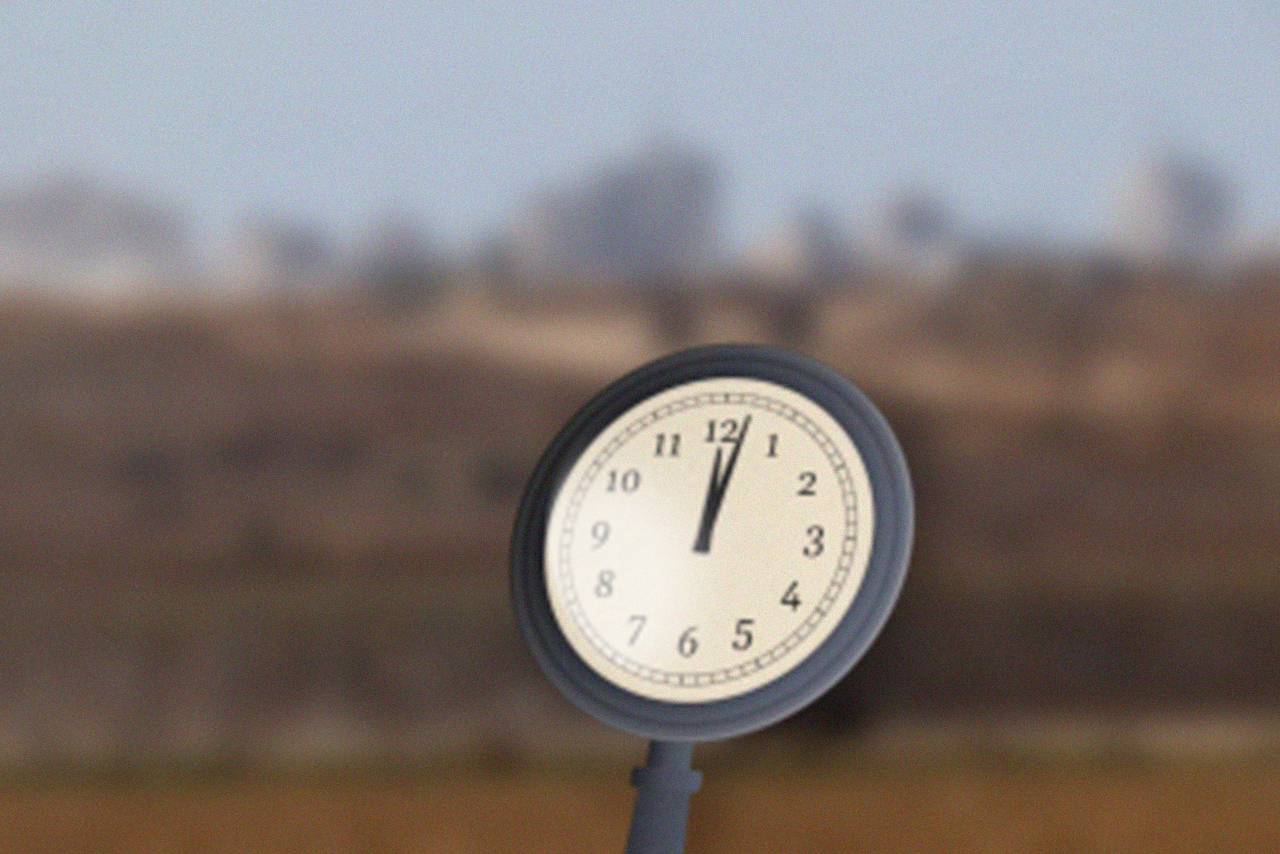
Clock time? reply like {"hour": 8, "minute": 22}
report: {"hour": 12, "minute": 2}
